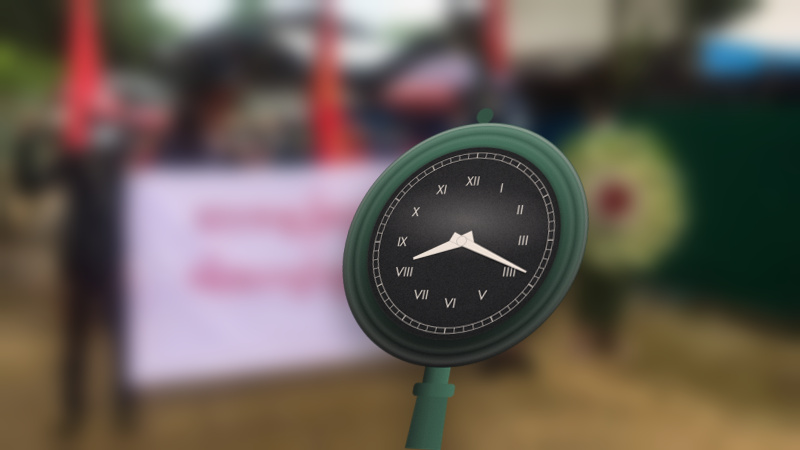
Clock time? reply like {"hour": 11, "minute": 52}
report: {"hour": 8, "minute": 19}
